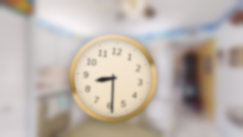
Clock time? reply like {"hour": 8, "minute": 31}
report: {"hour": 8, "minute": 29}
